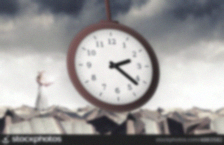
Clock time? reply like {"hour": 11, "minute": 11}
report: {"hour": 2, "minute": 22}
